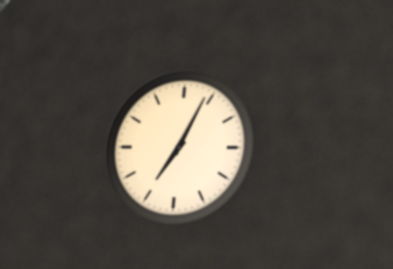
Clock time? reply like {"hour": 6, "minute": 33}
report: {"hour": 7, "minute": 4}
